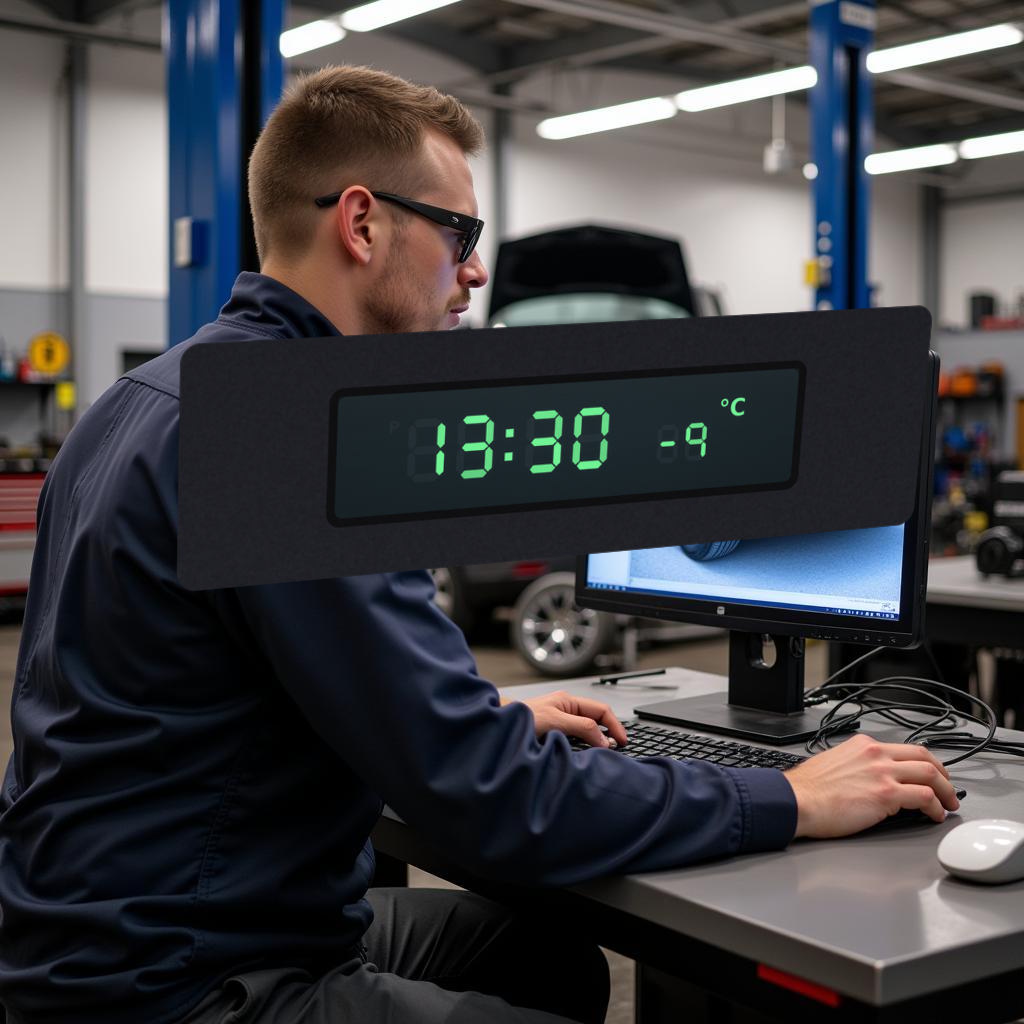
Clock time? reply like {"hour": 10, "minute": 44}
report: {"hour": 13, "minute": 30}
